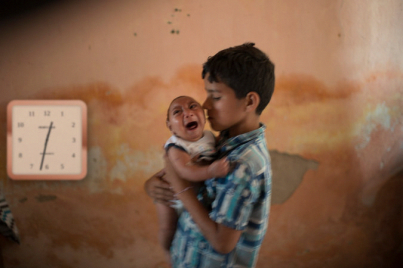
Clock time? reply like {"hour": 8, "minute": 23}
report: {"hour": 12, "minute": 32}
